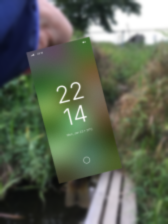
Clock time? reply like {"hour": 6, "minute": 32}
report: {"hour": 22, "minute": 14}
